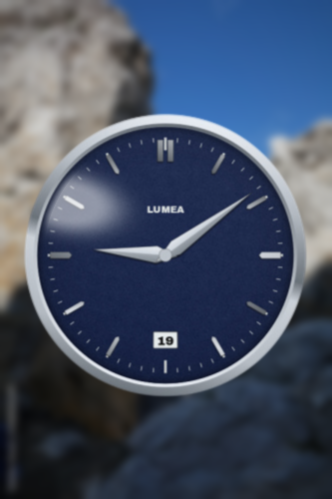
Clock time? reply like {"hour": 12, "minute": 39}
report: {"hour": 9, "minute": 9}
